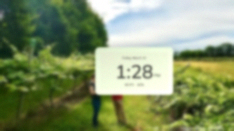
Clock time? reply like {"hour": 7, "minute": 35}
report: {"hour": 1, "minute": 28}
